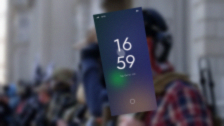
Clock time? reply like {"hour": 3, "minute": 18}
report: {"hour": 16, "minute": 59}
